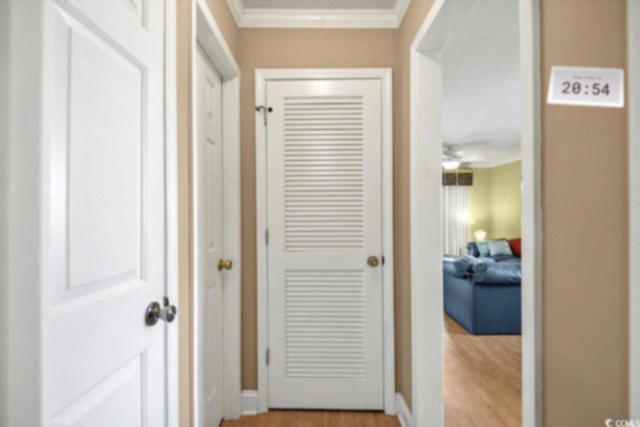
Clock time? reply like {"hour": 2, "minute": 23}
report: {"hour": 20, "minute": 54}
